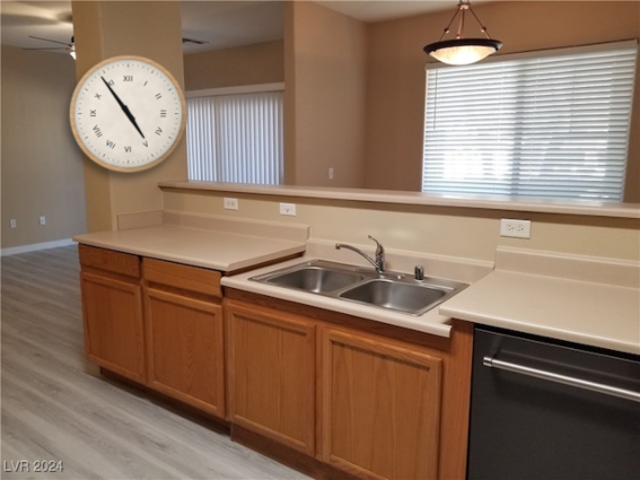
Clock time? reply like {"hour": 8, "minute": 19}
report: {"hour": 4, "minute": 54}
